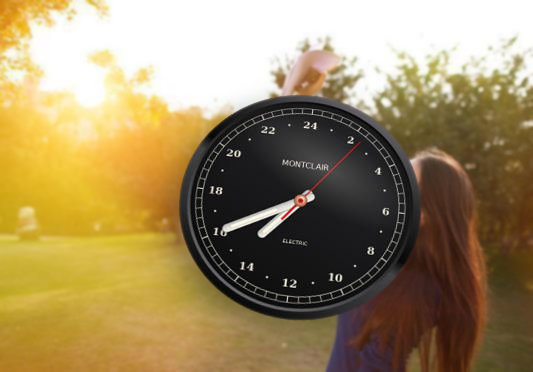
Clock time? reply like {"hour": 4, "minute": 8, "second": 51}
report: {"hour": 14, "minute": 40, "second": 6}
